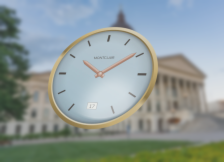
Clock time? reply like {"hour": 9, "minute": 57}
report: {"hour": 10, "minute": 9}
